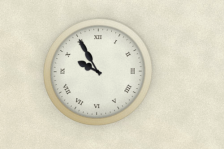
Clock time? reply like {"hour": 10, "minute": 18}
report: {"hour": 9, "minute": 55}
